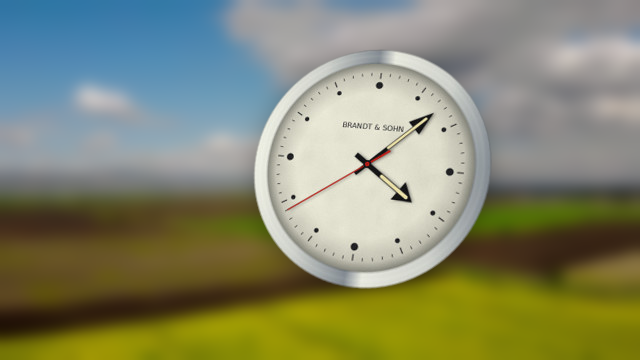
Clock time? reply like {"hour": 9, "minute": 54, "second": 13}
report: {"hour": 4, "minute": 7, "second": 39}
